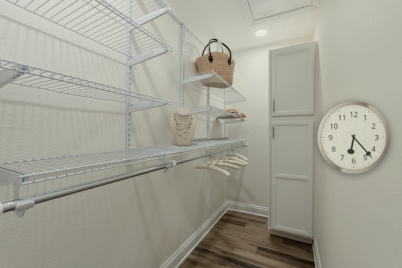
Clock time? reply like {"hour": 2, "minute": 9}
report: {"hour": 6, "minute": 23}
